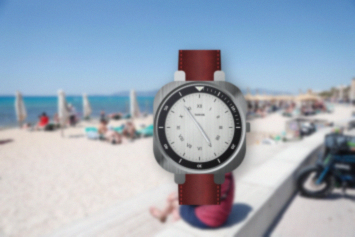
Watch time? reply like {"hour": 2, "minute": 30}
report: {"hour": 4, "minute": 54}
